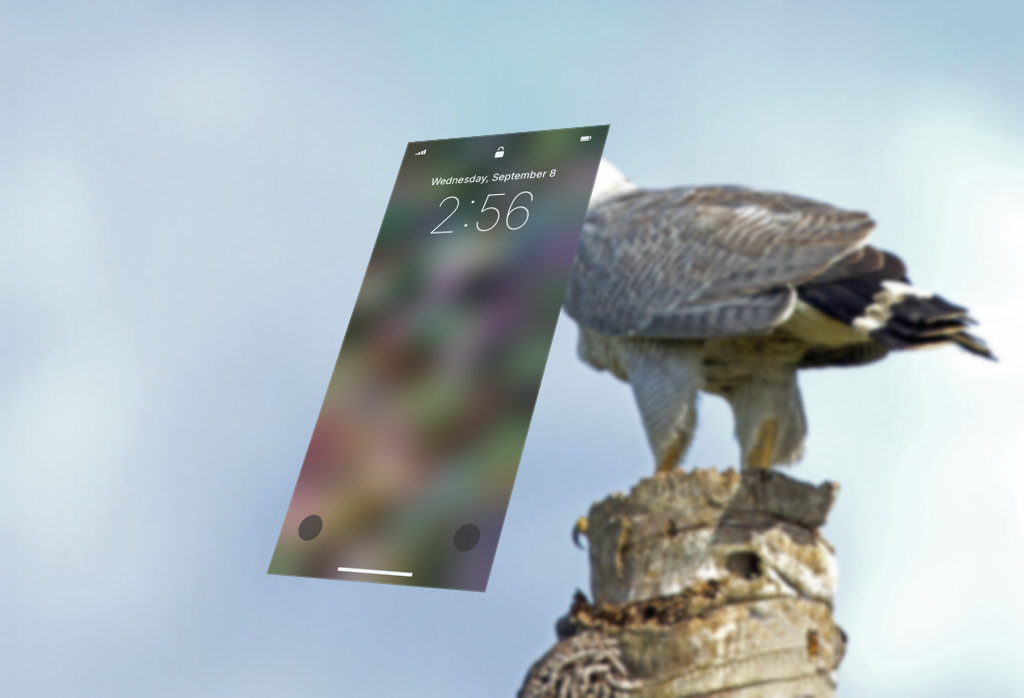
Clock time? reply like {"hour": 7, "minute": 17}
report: {"hour": 2, "minute": 56}
